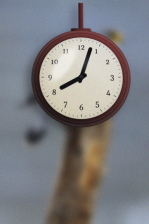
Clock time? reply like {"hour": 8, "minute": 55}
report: {"hour": 8, "minute": 3}
